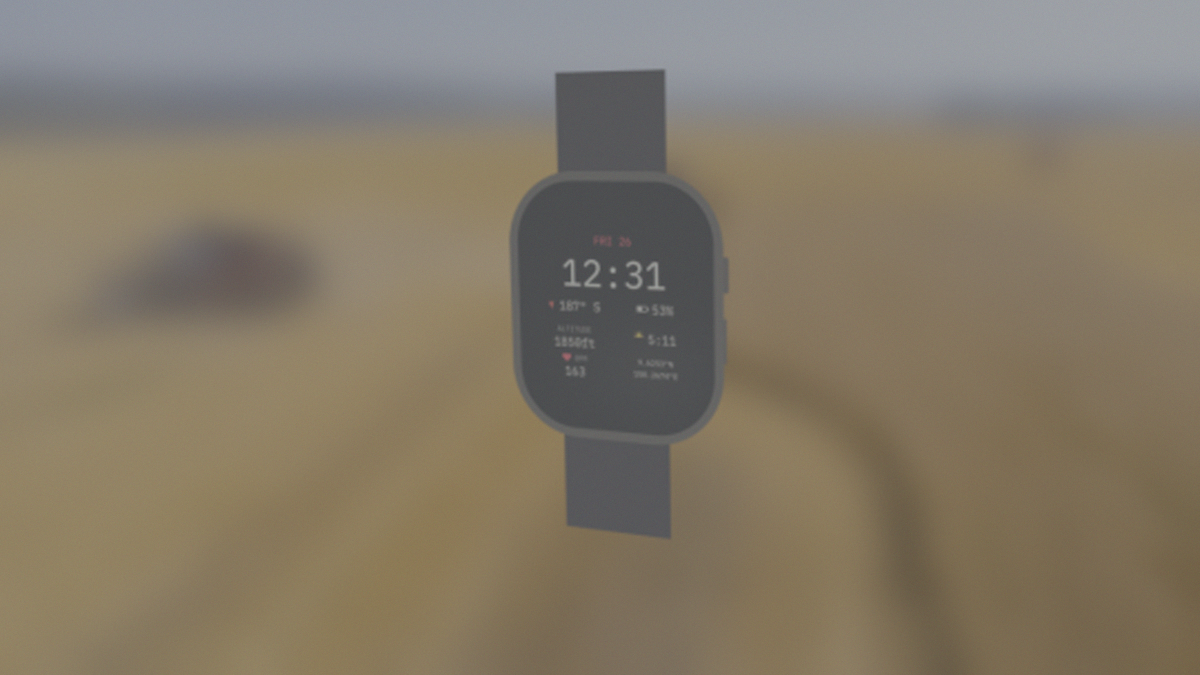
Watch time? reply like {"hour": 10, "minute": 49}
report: {"hour": 12, "minute": 31}
